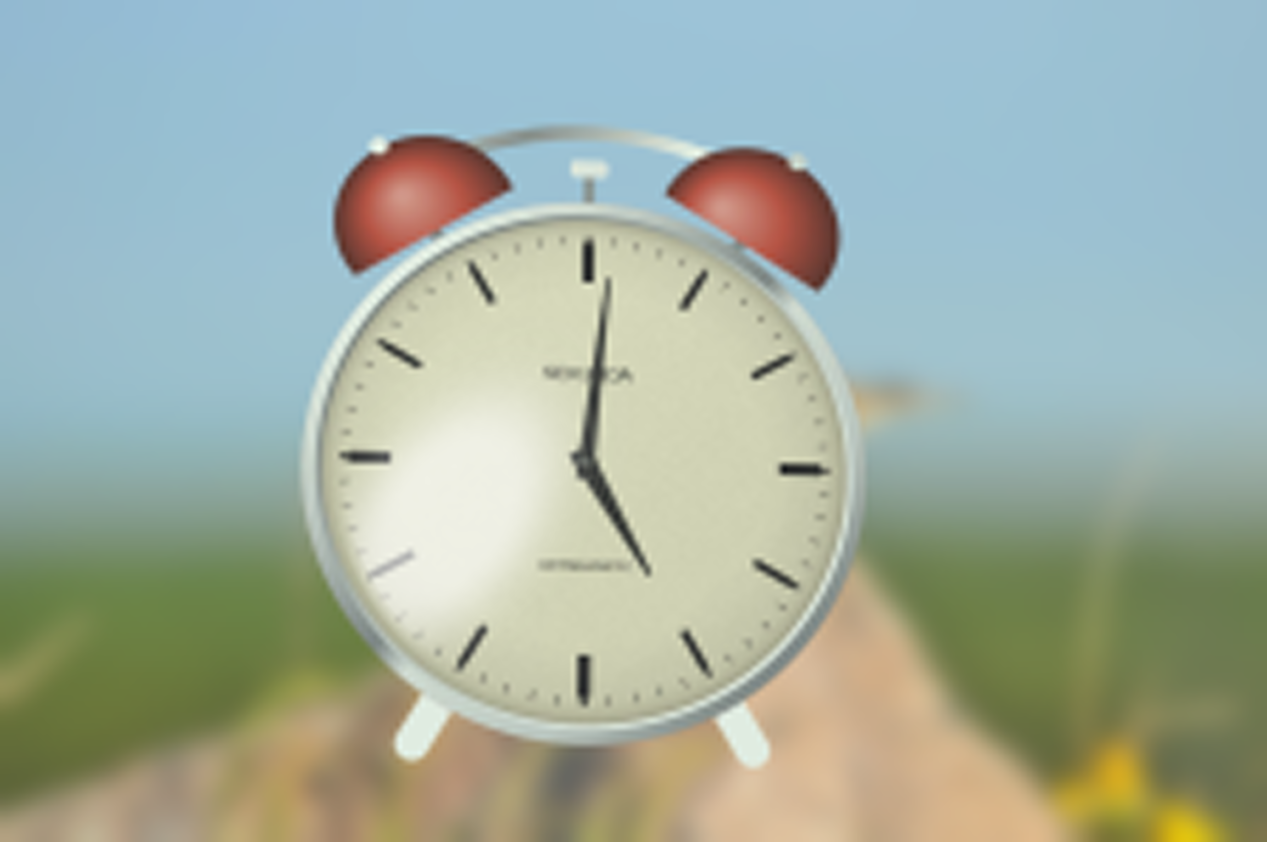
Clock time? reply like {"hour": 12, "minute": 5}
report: {"hour": 5, "minute": 1}
